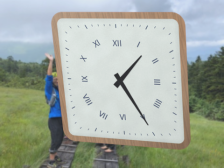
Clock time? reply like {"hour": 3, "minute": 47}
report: {"hour": 1, "minute": 25}
